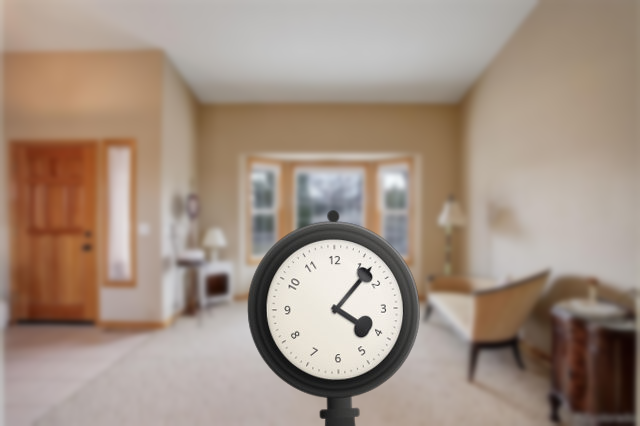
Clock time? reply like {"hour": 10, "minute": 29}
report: {"hour": 4, "minute": 7}
